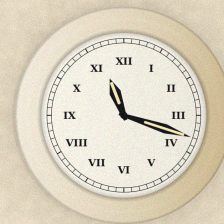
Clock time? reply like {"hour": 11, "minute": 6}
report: {"hour": 11, "minute": 18}
